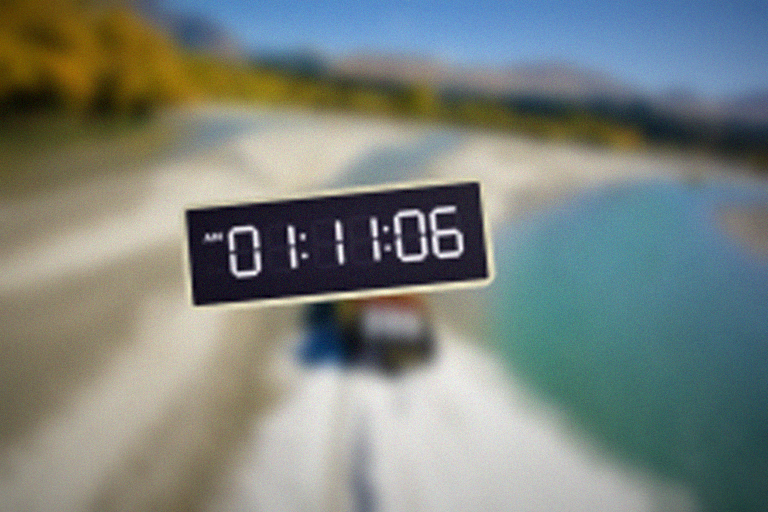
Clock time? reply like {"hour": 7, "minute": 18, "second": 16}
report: {"hour": 1, "minute": 11, "second": 6}
